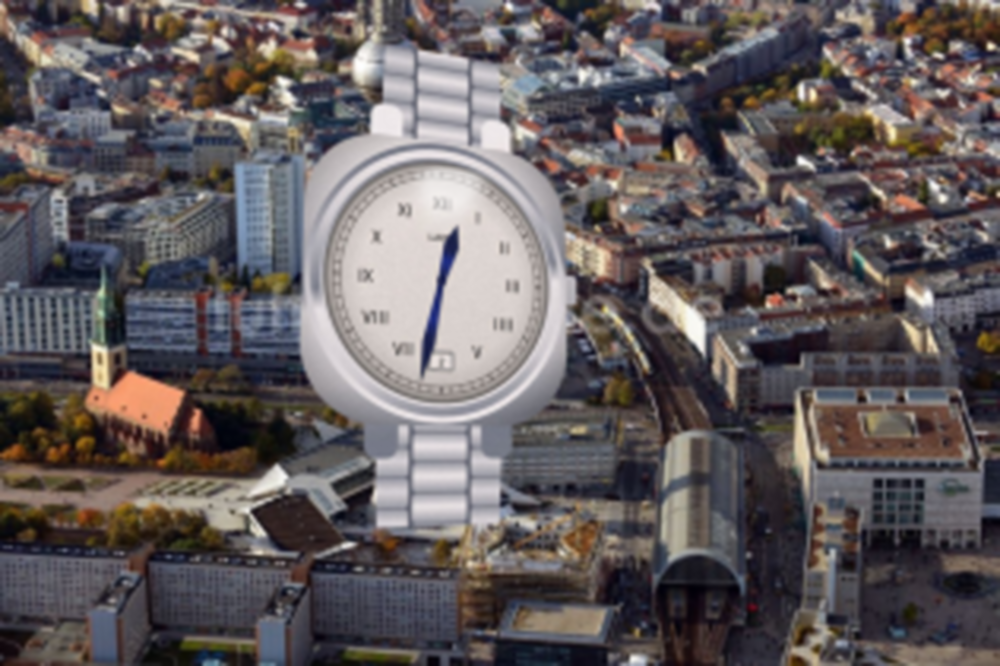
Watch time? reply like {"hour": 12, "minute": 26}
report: {"hour": 12, "minute": 32}
